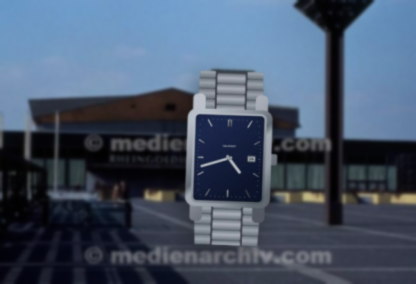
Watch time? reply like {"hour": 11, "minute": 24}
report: {"hour": 4, "minute": 42}
